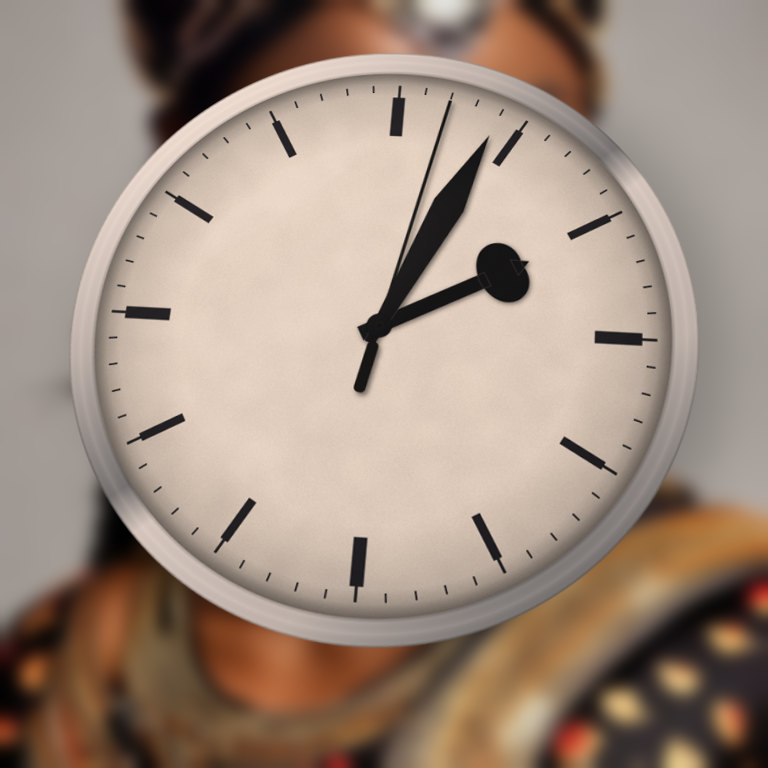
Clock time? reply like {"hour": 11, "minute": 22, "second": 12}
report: {"hour": 2, "minute": 4, "second": 2}
